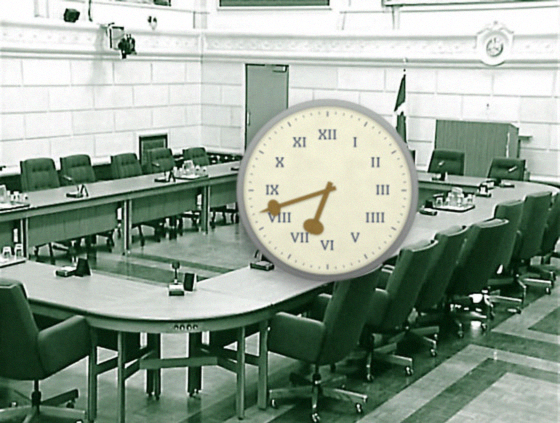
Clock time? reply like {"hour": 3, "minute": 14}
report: {"hour": 6, "minute": 42}
